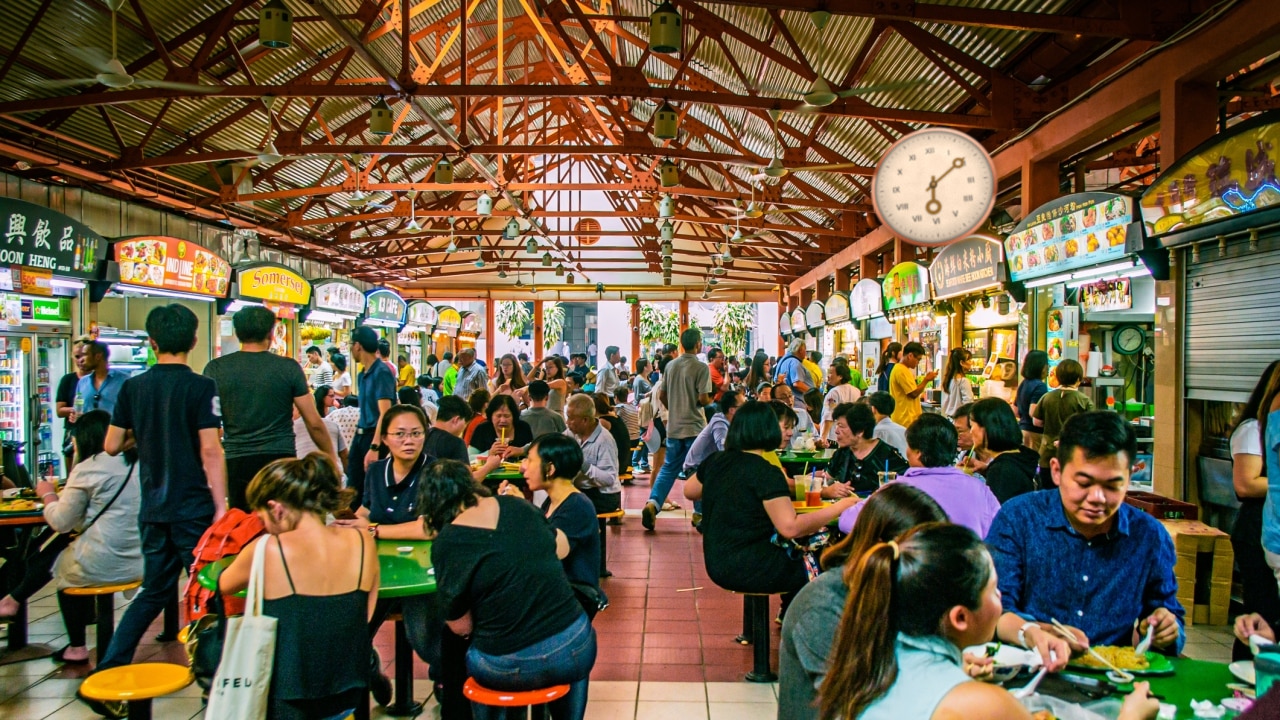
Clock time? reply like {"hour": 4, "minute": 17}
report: {"hour": 6, "minute": 9}
